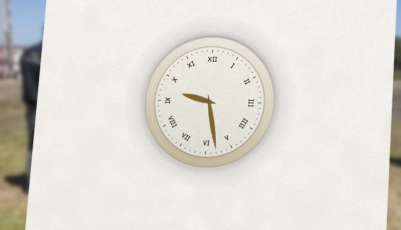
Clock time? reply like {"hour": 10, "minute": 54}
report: {"hour": 9, "minute": 28}
